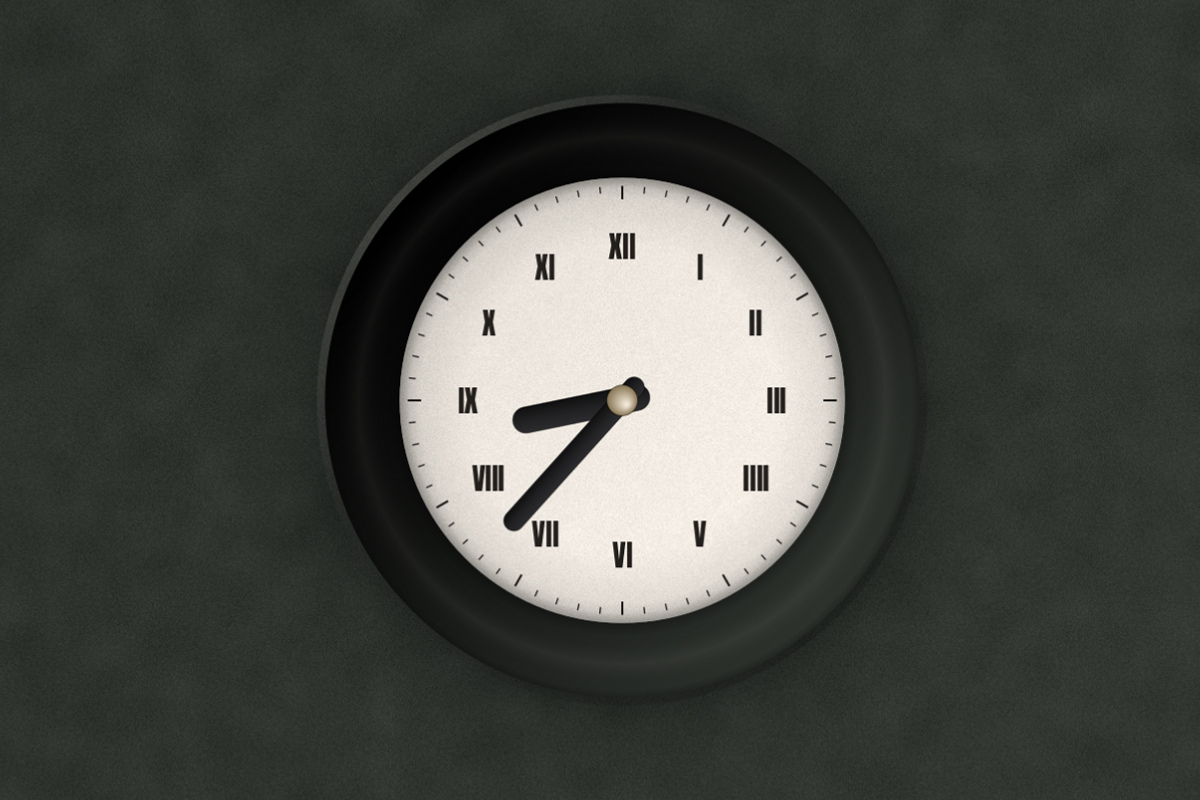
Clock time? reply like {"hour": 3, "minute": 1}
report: {"hour": 8, "minute": 37}
